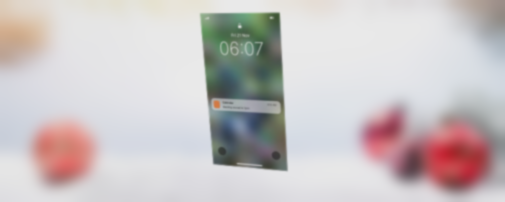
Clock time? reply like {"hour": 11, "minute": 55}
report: {"hour": 6, "minute": 7}
